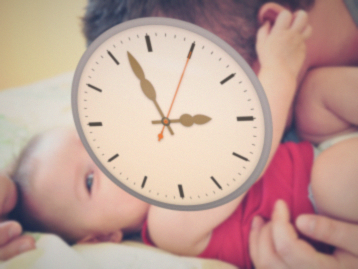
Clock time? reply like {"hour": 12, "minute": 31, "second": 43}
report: {"hour": 2, "minute": 57, "second": 5}
